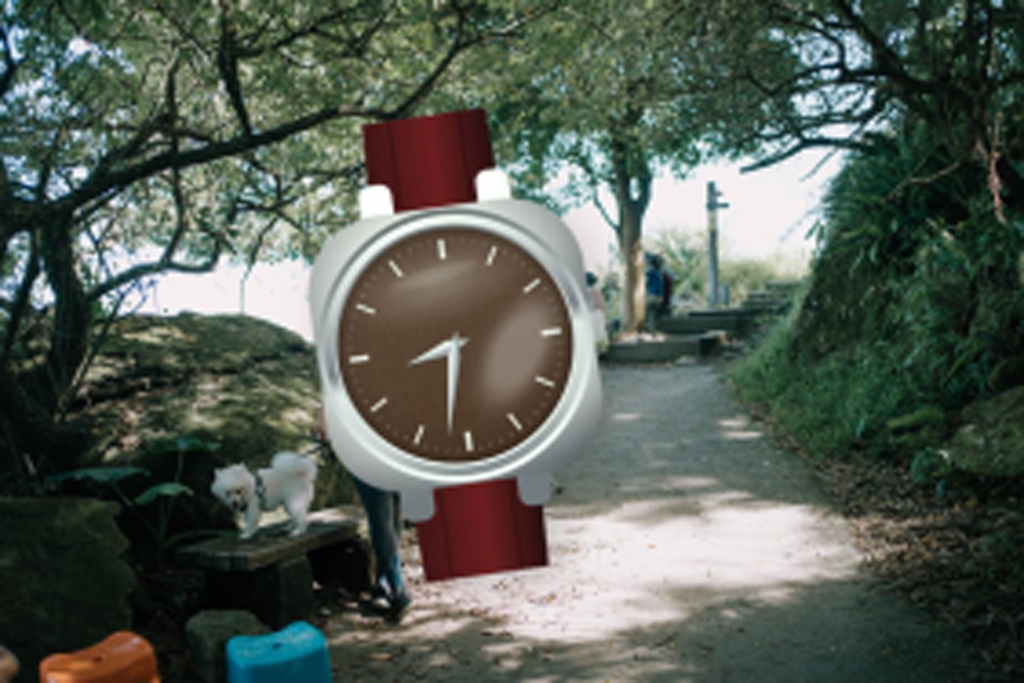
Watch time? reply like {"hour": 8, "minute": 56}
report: {"hour": 8, "minute": 32}
